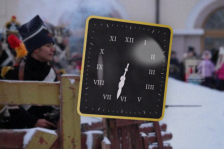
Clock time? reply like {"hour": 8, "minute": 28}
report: {"hour": 6, "minute": 32}
